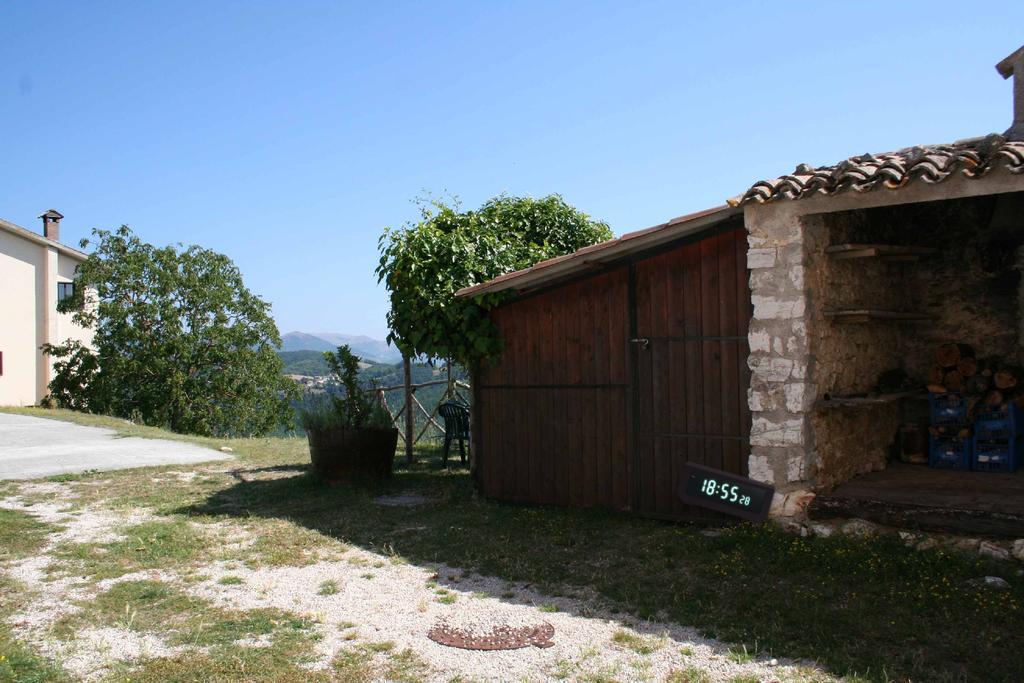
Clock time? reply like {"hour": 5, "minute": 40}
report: {"hour": 18, "minute": 55}
